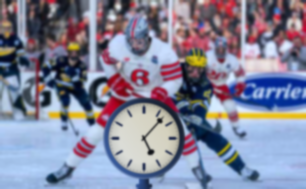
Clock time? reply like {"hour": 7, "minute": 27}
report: {"hour": 5, "minute": 7}
